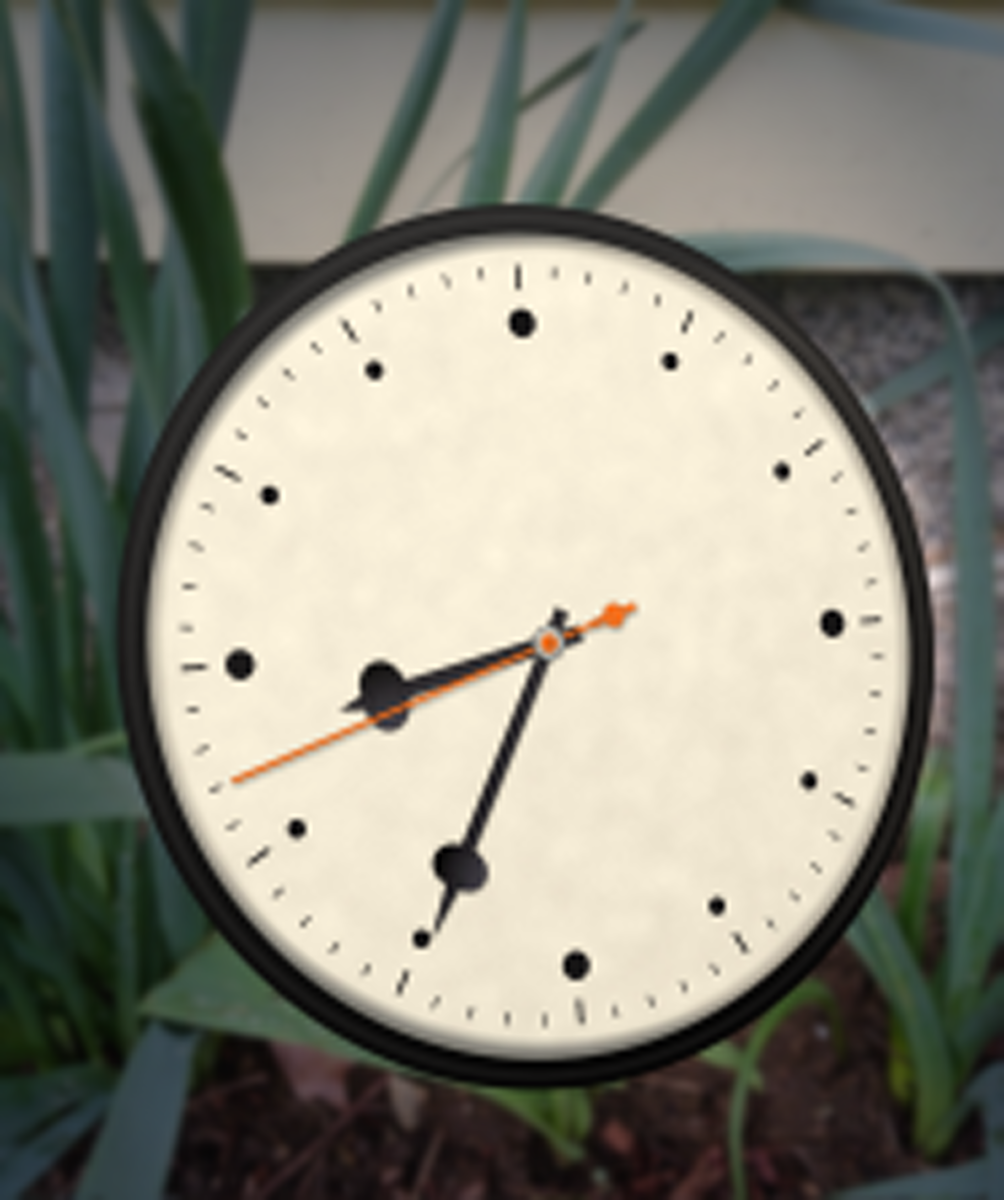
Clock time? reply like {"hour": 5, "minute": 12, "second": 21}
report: {"hour": 8, "minute": 34, "second": 42}
